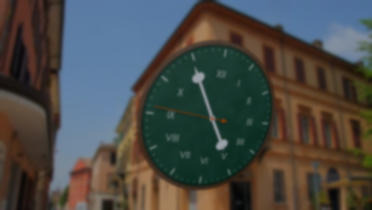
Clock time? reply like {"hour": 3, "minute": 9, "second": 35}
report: {"hour": 4, "minute": 54, "second": 46}
